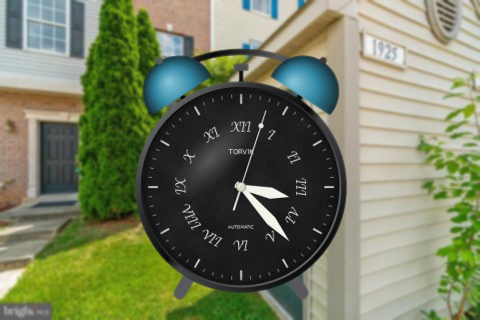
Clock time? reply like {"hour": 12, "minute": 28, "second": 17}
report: {"hour": 3, "minute": 23, "second": 3}
